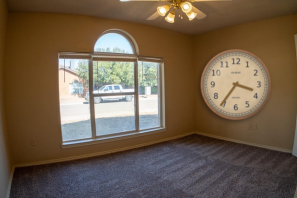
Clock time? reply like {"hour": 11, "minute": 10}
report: {"hour": 3, "minute": 36}
